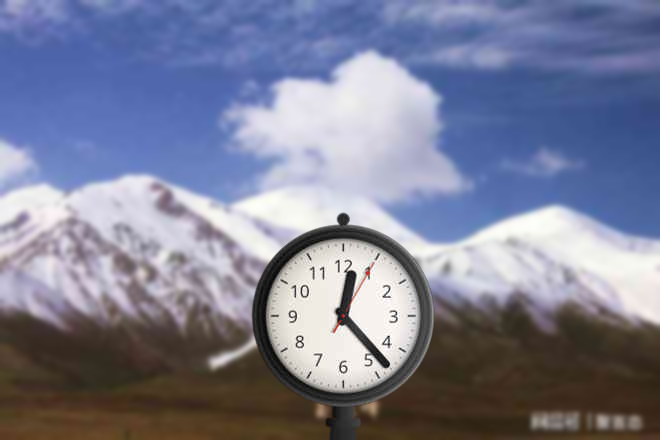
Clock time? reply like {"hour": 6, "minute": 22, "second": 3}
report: {"hour": 12, "minute": 23, "second": 5}
